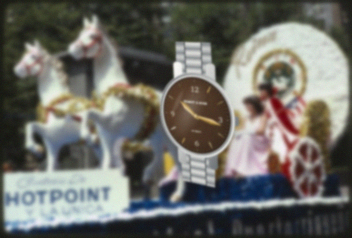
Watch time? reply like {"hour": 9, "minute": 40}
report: {"hour": 10, "minute": 17}
